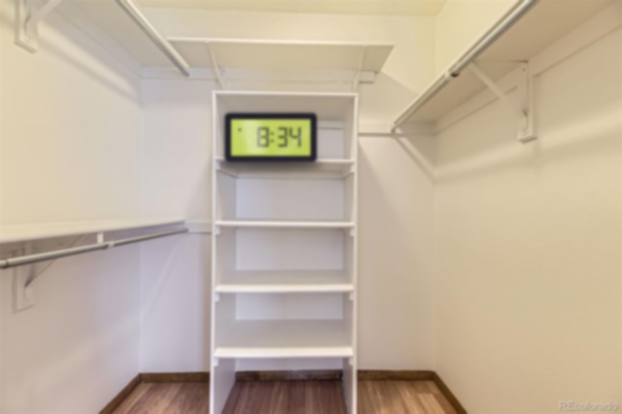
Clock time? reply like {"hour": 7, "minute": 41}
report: {"hour": 8, "minute": 34}
